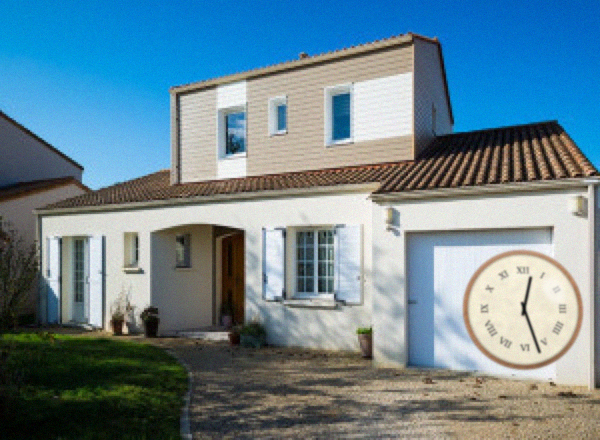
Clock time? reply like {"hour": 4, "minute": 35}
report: {"hour": 12, "minute": 27}
